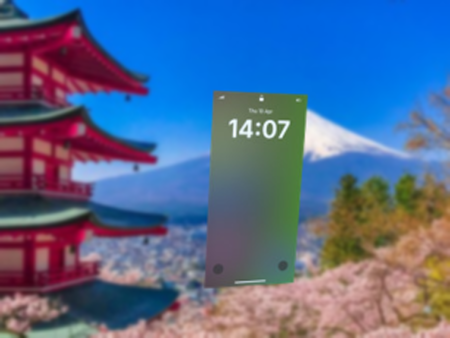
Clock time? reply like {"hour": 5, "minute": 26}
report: {"hour": 14, "minute": 7}
